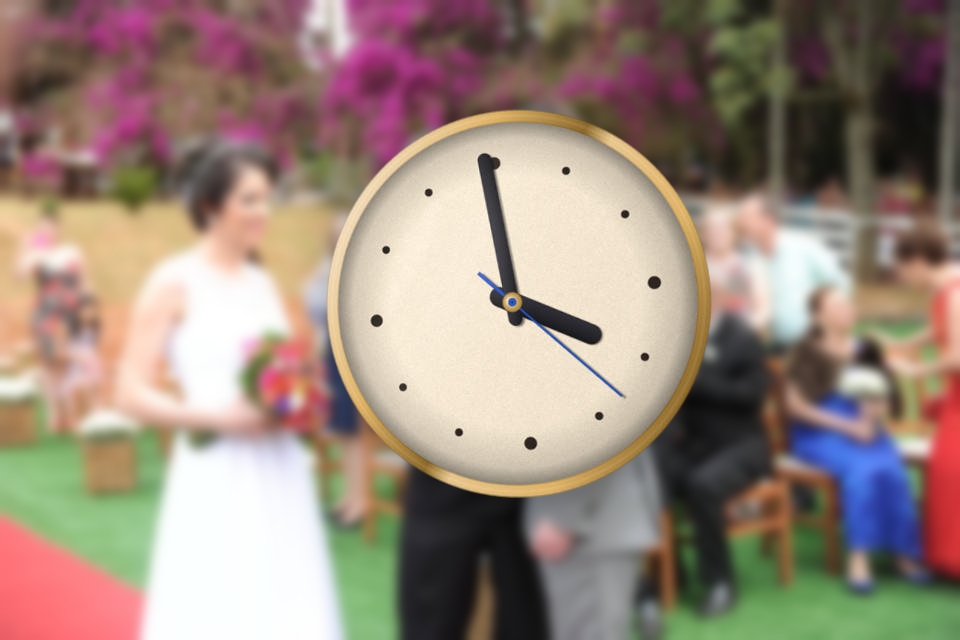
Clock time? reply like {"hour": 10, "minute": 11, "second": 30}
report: {"hour": 3, "minute": 59, "second": 23}
